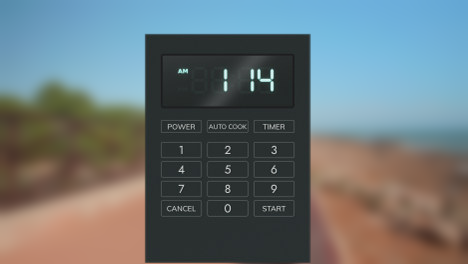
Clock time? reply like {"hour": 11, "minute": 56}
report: {"hour": 1, "minute": 14}
